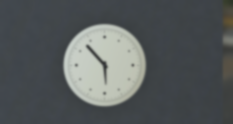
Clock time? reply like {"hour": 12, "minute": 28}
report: {"hour": 5, "minute": 53}
